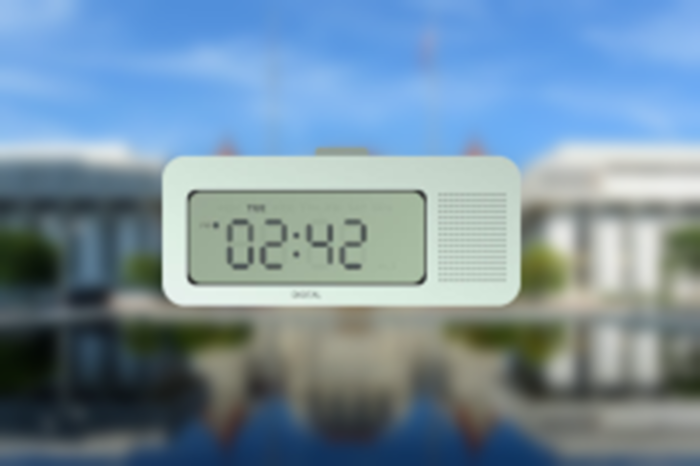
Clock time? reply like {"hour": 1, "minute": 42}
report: {"hour": 2, "minute": 42}
